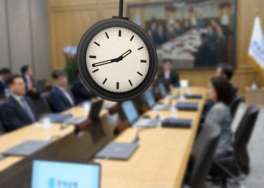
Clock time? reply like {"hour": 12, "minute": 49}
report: {"hour": 1, "minute": 42}
